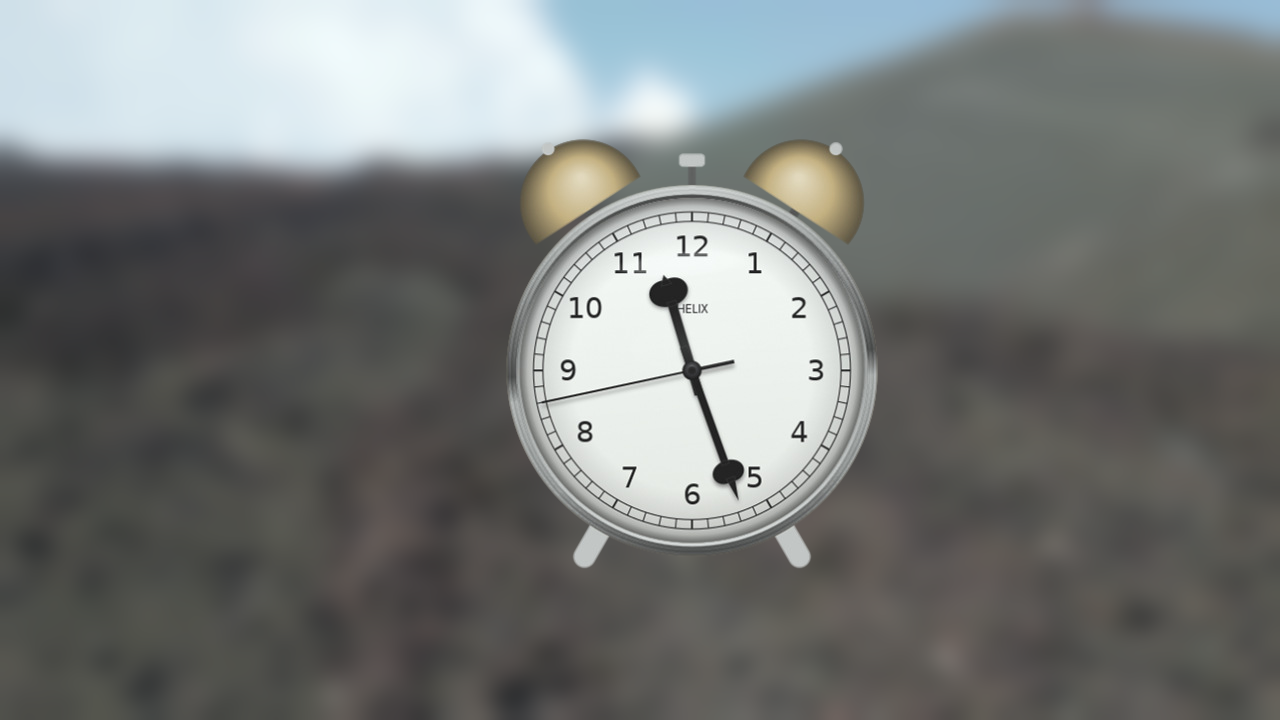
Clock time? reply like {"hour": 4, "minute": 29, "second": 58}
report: {"hour": 11, "minute": 26, "second": 43}
